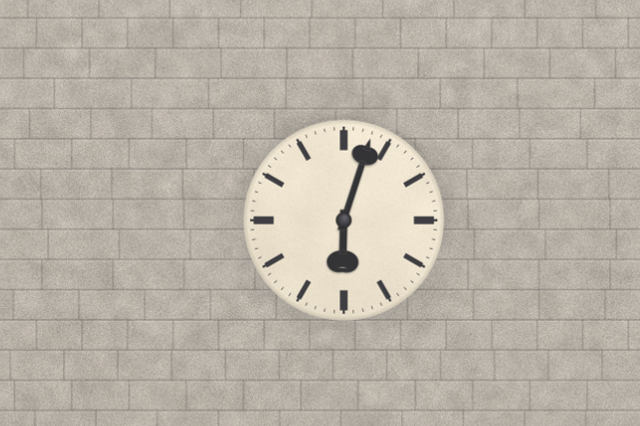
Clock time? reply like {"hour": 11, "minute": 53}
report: {"hour": 6, "minute": 3}
